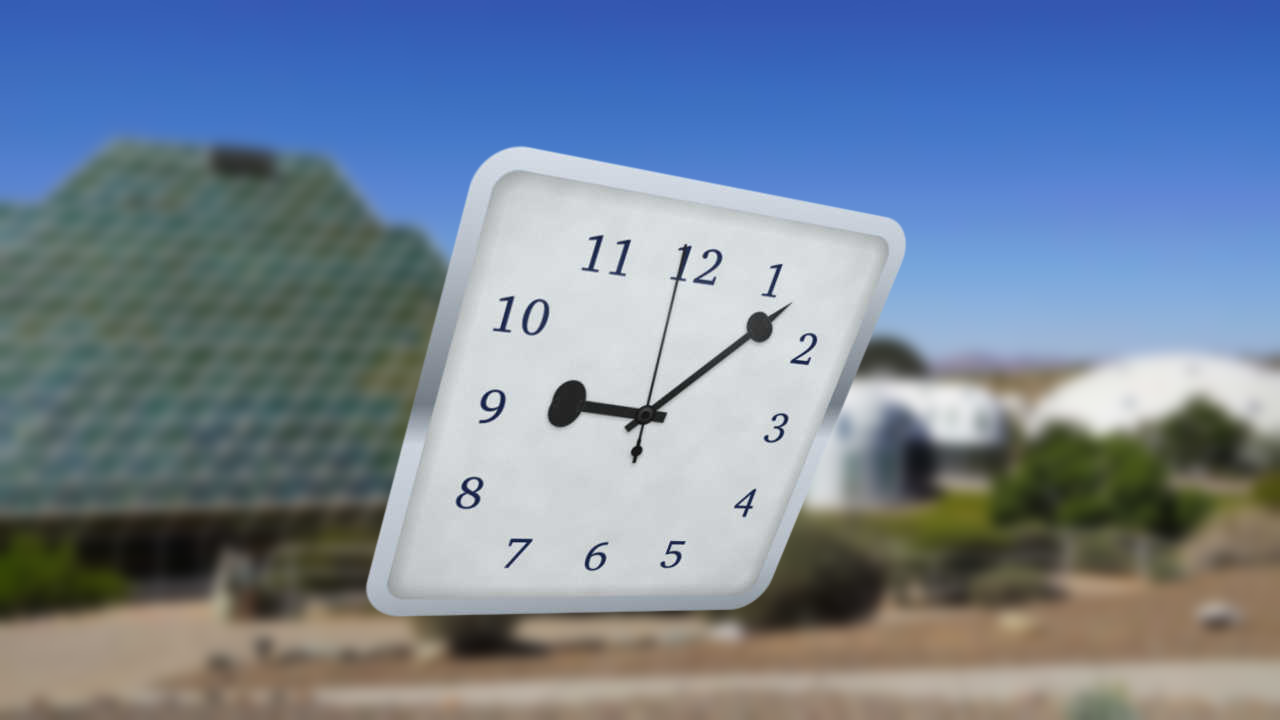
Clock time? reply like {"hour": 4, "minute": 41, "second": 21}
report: {"hour": 9, "minute": 6, "second": 59}
